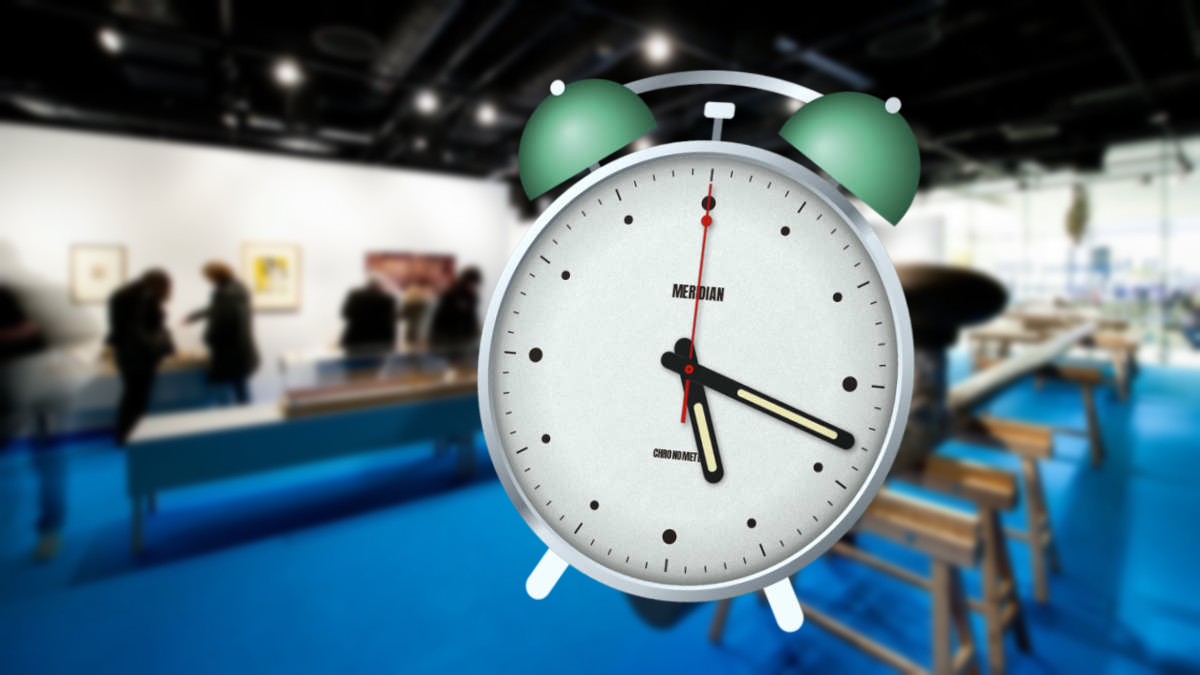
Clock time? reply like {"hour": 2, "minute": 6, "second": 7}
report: {"hour": 5, "minute": 18, "second": 0}
